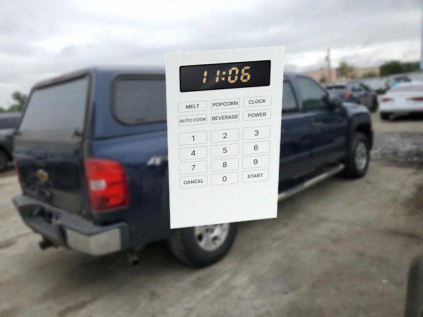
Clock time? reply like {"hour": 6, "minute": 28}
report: {"hour": 11, "minute": 6}
